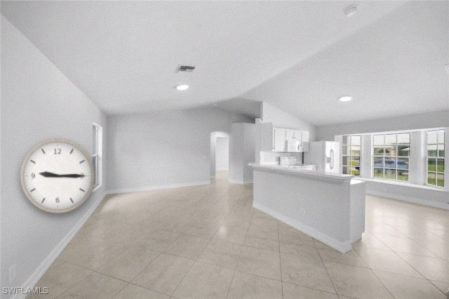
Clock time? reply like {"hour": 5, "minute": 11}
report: {"hour": 9, "minute": 15}
